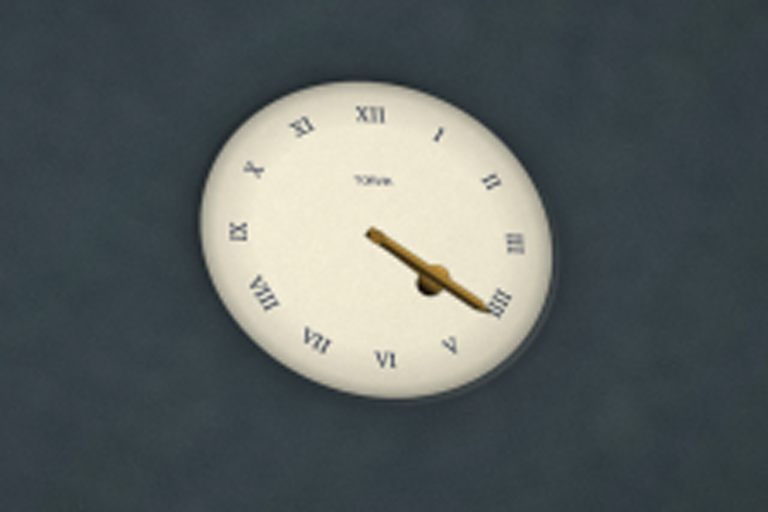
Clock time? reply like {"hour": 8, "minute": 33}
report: {"hour": 4, "minute": 21}
